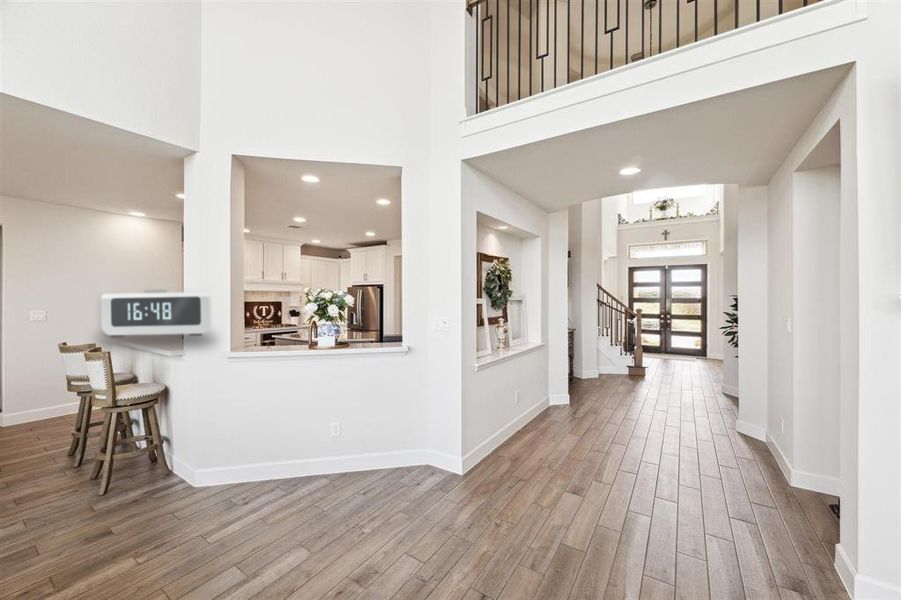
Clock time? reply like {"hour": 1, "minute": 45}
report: {"hour": 16, "minute": 48}
